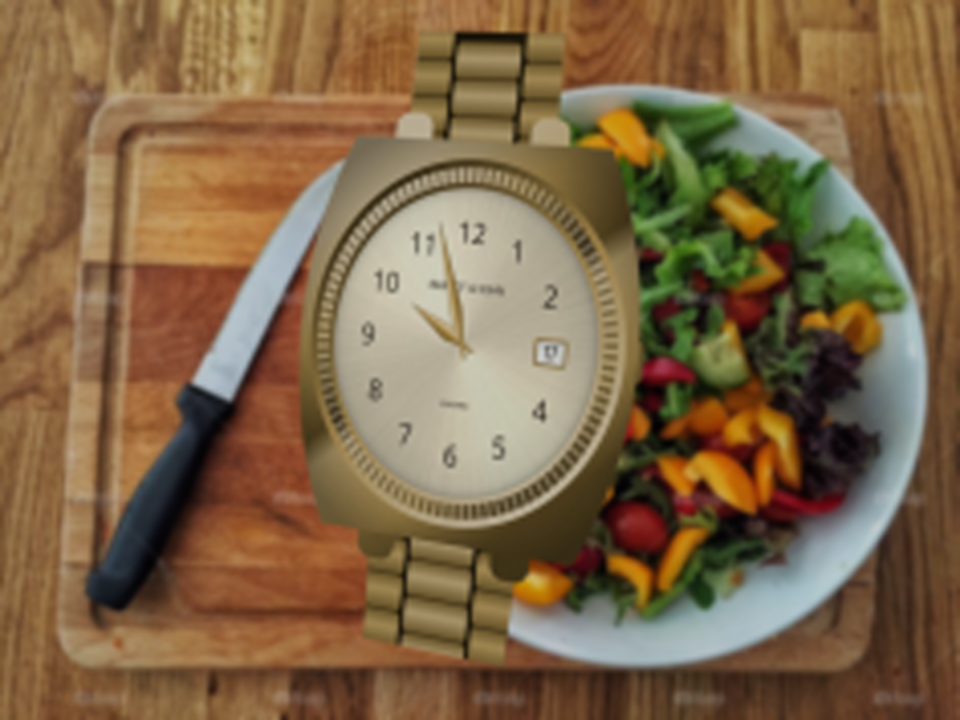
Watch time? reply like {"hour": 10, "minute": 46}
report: {"hour": 9, "minute": 57}
